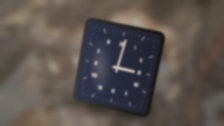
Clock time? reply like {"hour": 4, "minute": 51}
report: {"hour": 3, "minute": 1}
